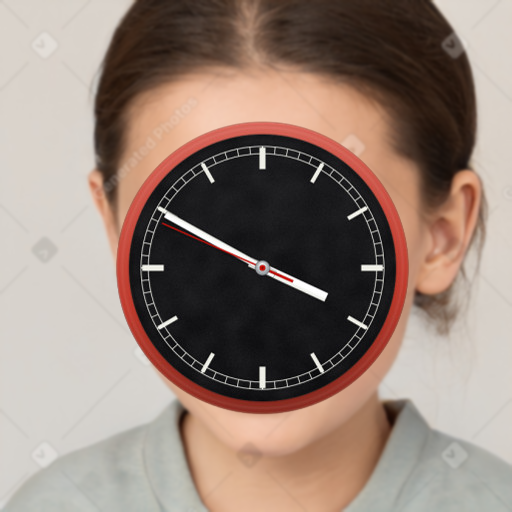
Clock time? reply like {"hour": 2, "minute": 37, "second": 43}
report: {"hour": 3, "minute": 49, "second": 49}
